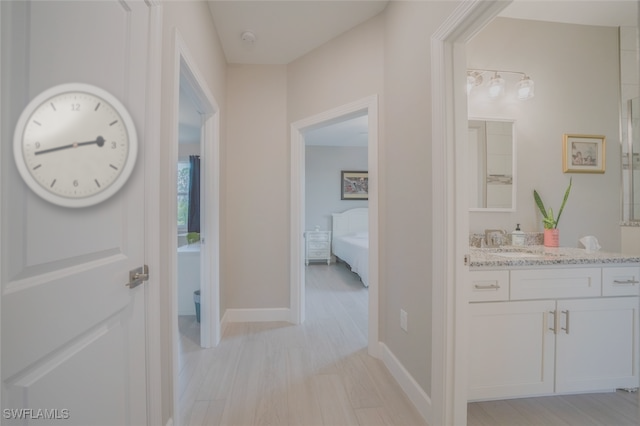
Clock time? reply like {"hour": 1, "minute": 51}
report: {"hour": 2, "minute": 43}
